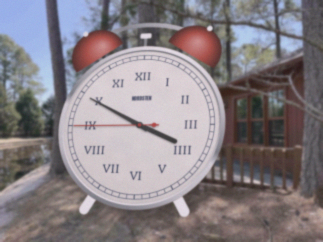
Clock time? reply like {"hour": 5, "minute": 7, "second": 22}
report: {"hour": 3, "minute": 49, "second": 45}
